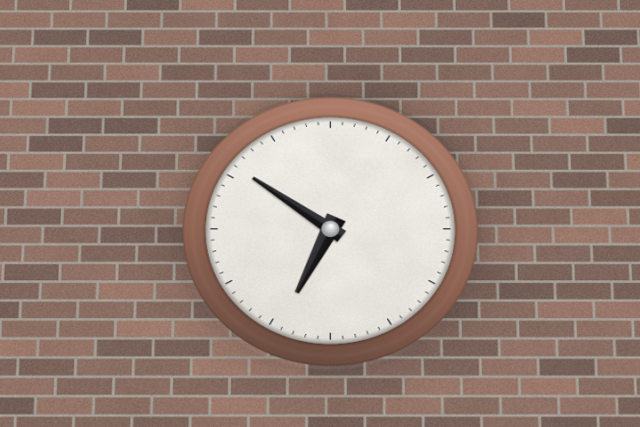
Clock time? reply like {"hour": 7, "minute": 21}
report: {"hour": 6, "minute": 51}
